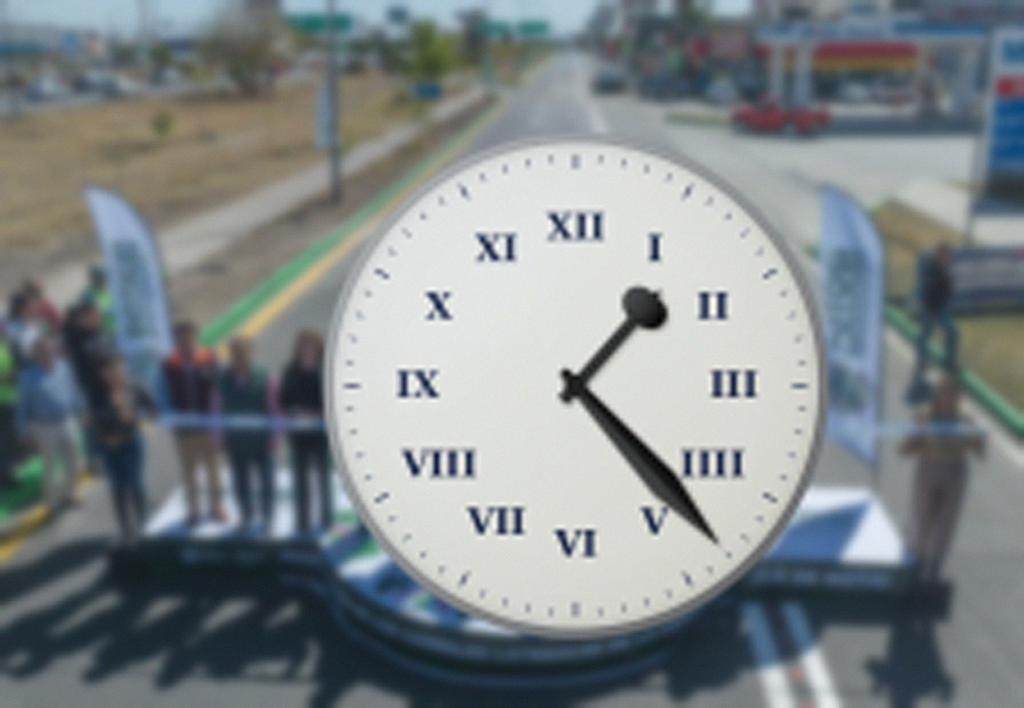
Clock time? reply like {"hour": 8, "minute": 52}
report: {"hour": 1, "minute": 23}
